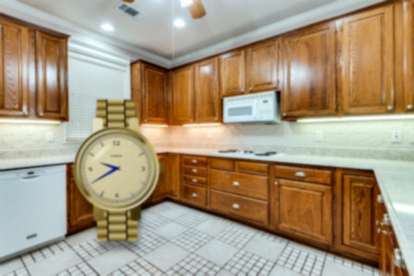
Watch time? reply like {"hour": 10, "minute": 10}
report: {"hour": 9, "minute": 40}
